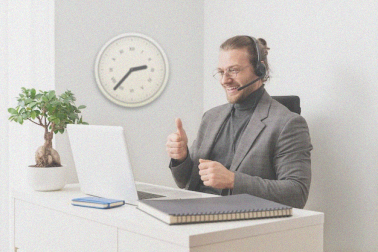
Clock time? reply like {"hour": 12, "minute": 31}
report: {"hour": 2, "minute": 37}
